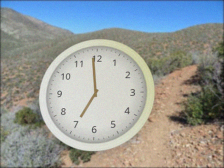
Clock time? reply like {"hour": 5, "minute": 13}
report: {"hour": 6, "minute": 59}
